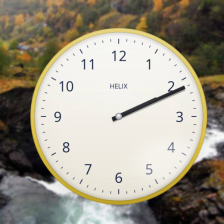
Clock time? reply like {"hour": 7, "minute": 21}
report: {"hour": 2, "minute": 11}
